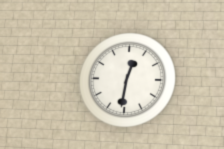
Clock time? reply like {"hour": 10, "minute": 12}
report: {"hour": 12, "minute": 31}
